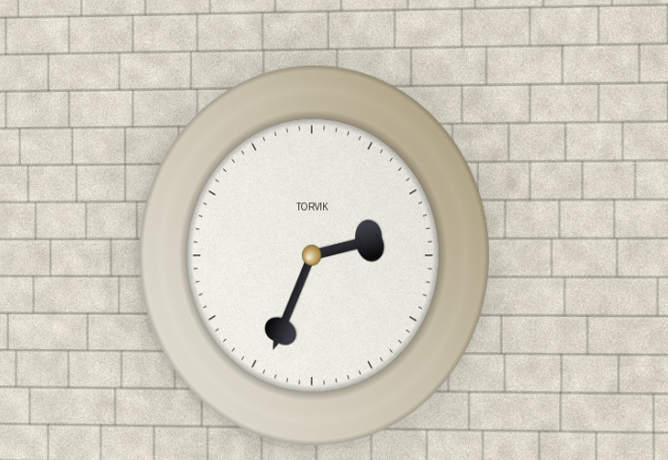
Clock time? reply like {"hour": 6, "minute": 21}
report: {"hour": 2, "minute": 34}
